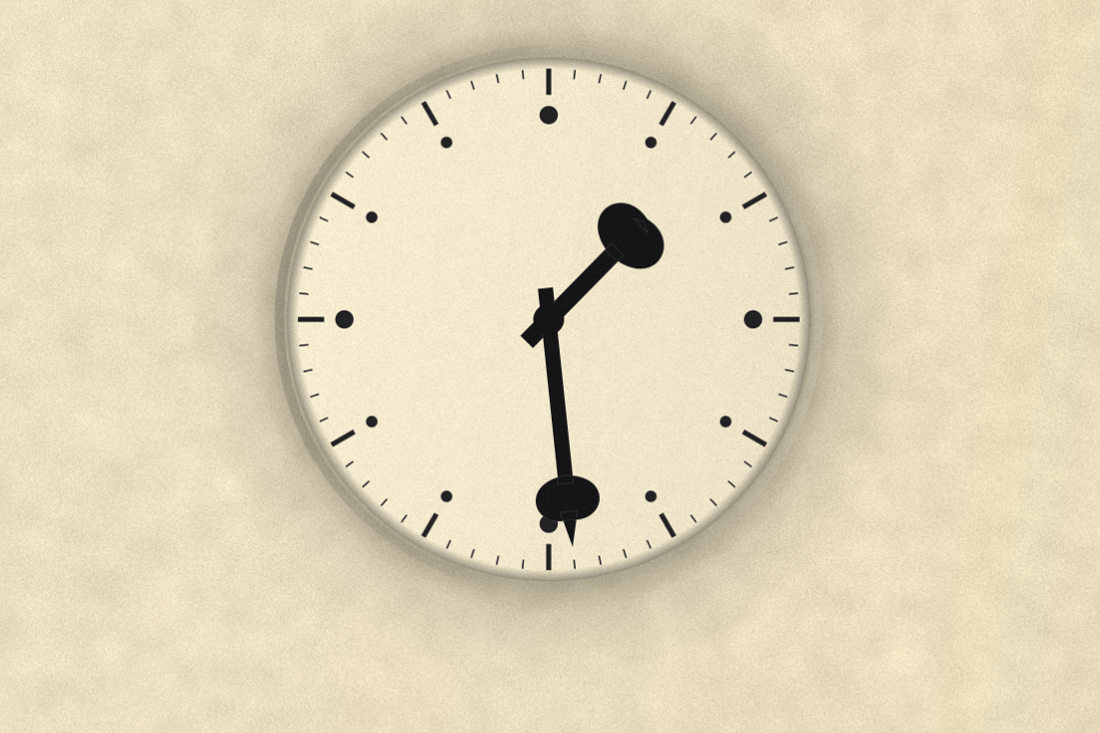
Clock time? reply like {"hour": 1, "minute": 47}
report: {"hour": 1, "minute": 29}
